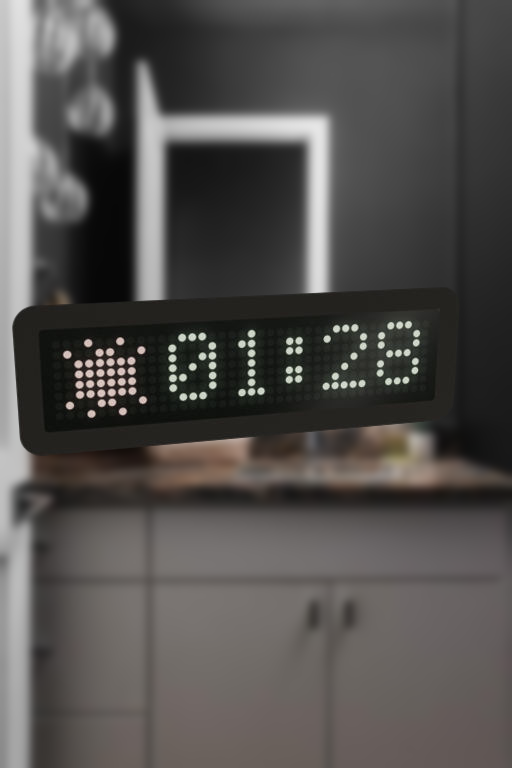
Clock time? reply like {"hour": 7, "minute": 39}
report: {"hour": 1, "minute": 28}
